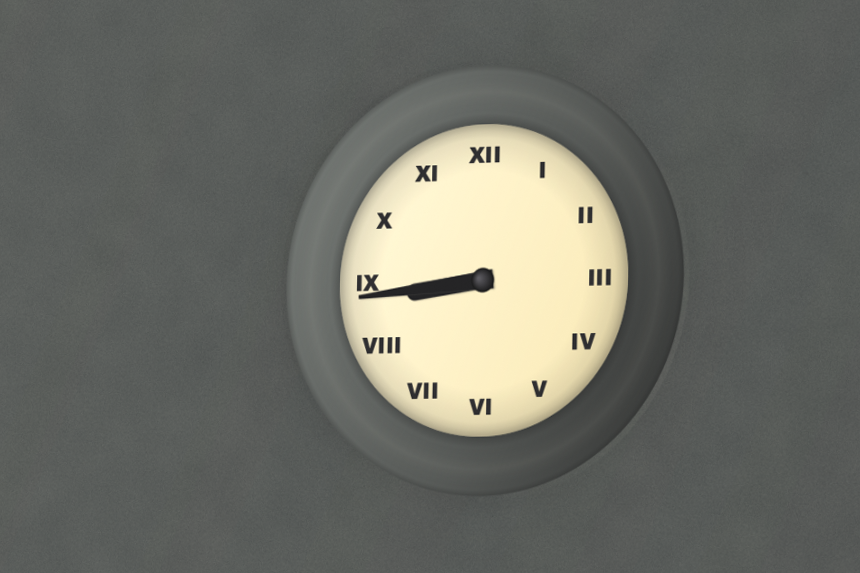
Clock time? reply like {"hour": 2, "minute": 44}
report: {"hour": 8, "minute": 44}
